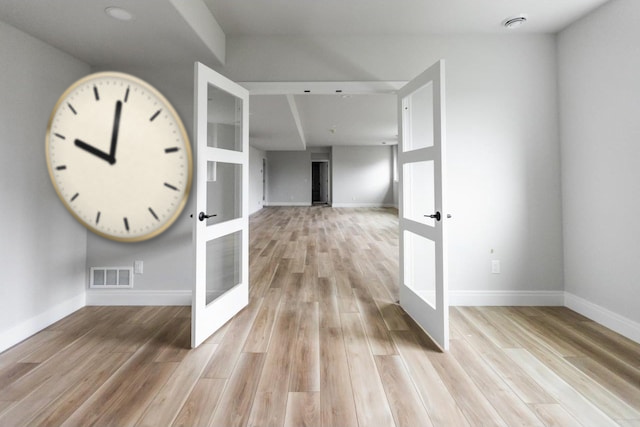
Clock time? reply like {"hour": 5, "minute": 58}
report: {"hour": 10, "minute": 4}
